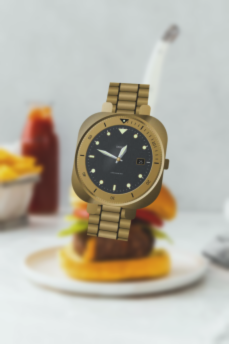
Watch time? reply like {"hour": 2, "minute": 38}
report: {"hour": 12, "minute": 48}
